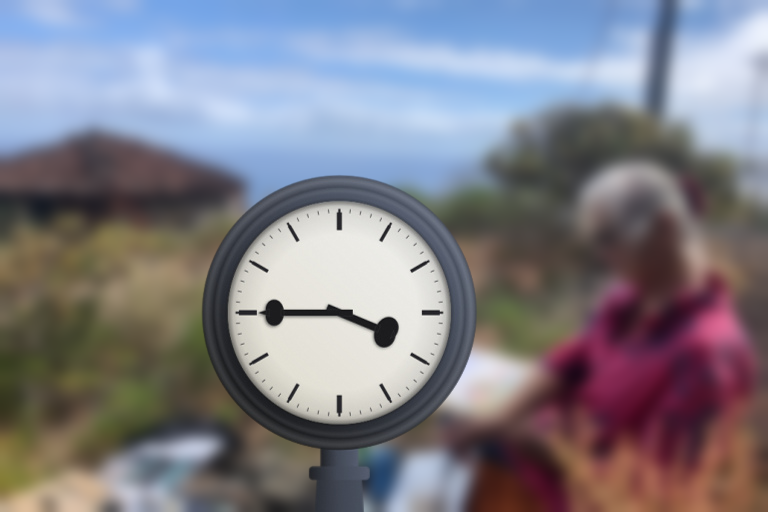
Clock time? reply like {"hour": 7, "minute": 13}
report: {"hour": 3, "minute": 45}
